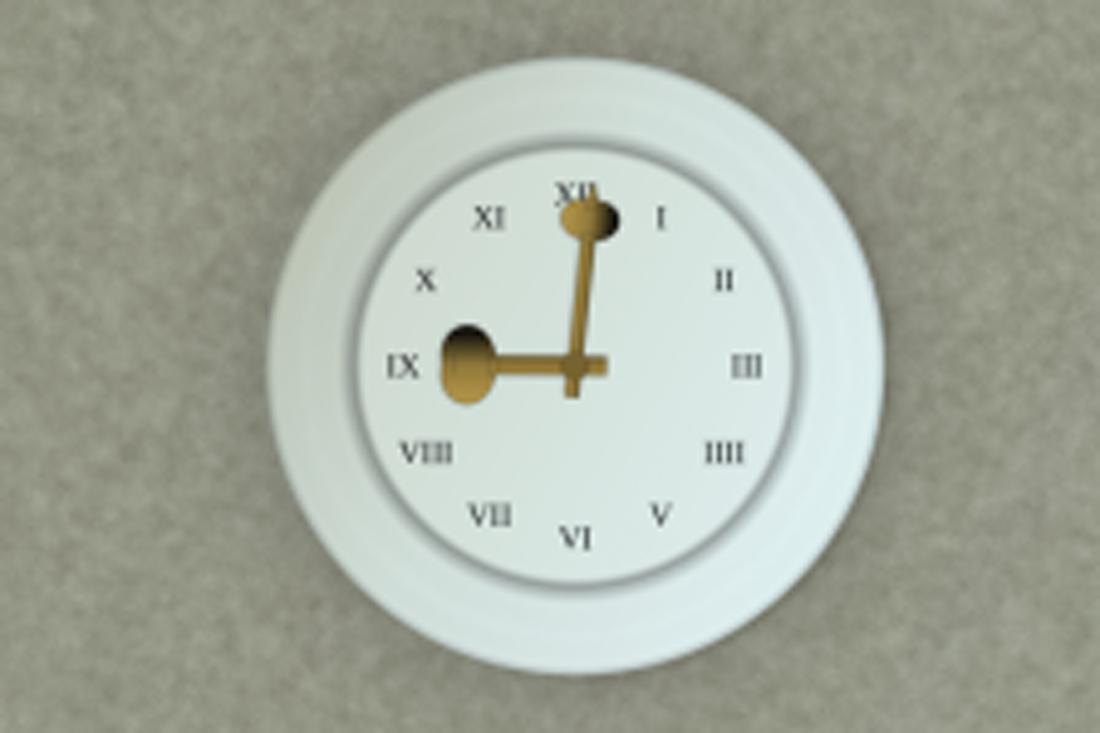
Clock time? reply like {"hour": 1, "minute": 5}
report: {"hour": 9, "minute": 1}
